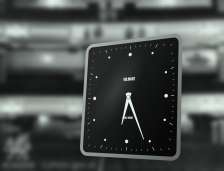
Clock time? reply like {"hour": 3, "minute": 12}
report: {"hour": 6, "minute": 26}
